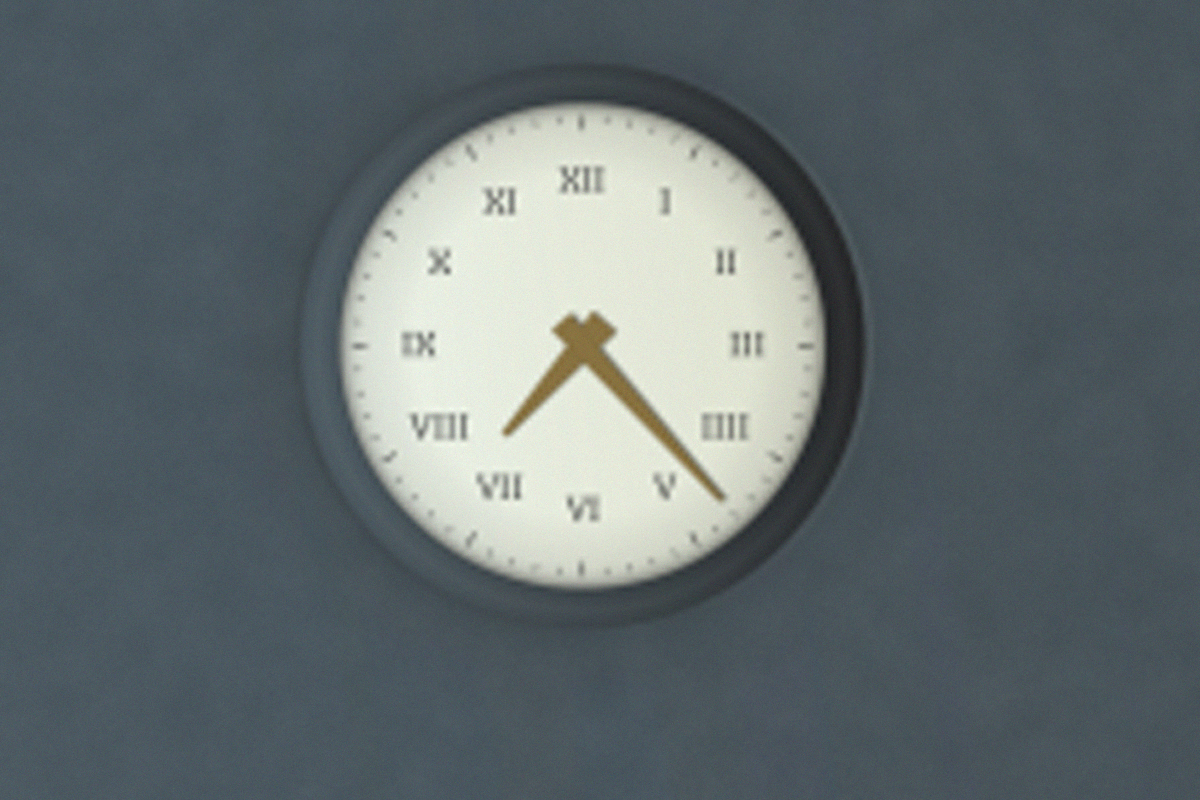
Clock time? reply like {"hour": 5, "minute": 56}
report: {"hour": 7, "minute": 23}
